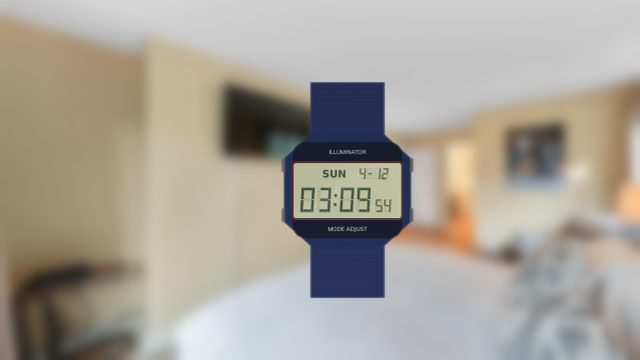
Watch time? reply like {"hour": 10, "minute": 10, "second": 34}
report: {"hour": 3, "minute": 9, "second": 54}
